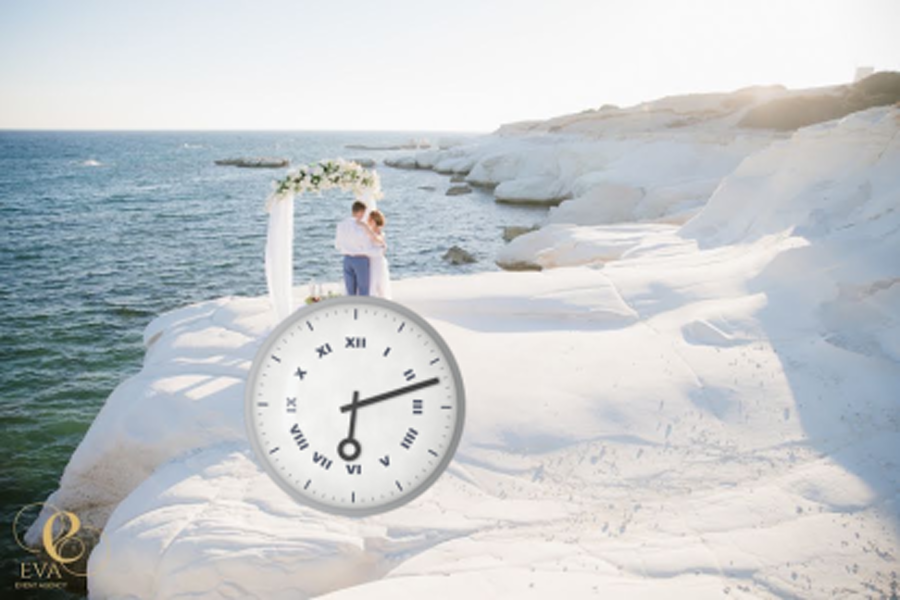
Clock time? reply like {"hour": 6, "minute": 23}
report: {"hour": 6, "minute": 12}
